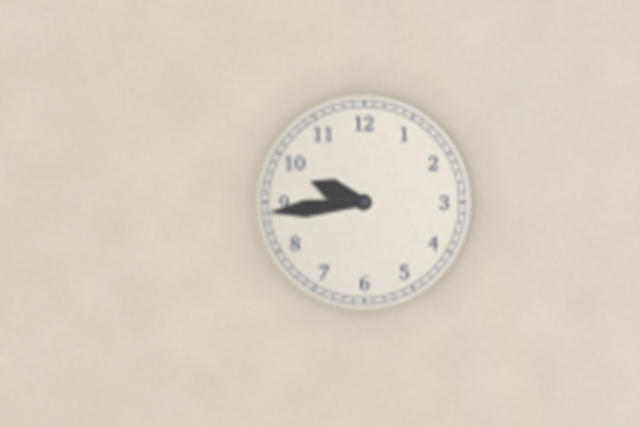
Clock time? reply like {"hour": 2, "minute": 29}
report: {"hour": 9, "minute": 44}
